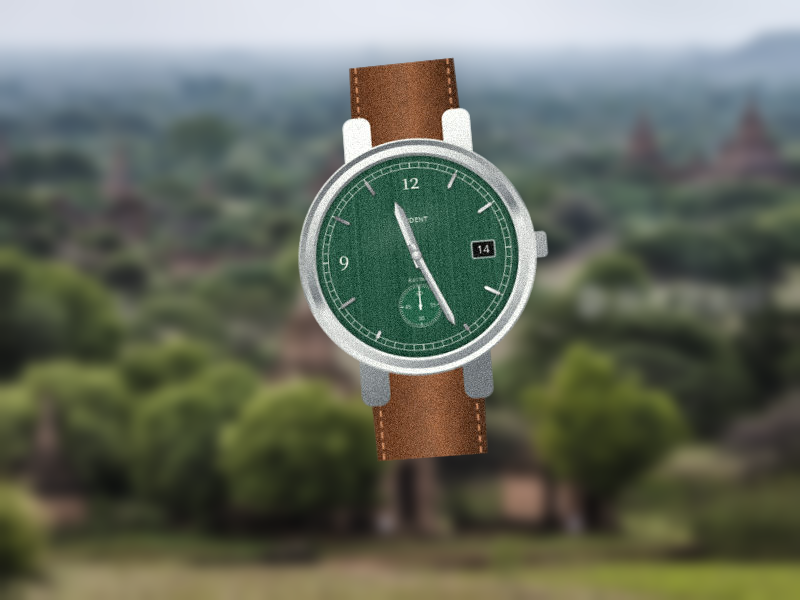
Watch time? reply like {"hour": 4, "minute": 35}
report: {"hour": 11, "minute": 26}
